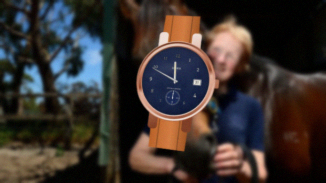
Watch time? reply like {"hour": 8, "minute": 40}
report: {"hour": 11, "minute": 49}
